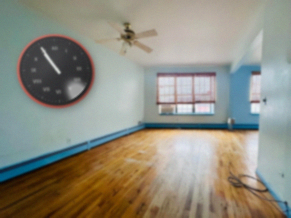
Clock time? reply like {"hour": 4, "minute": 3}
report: {"hour": 10, "minute": 55}
